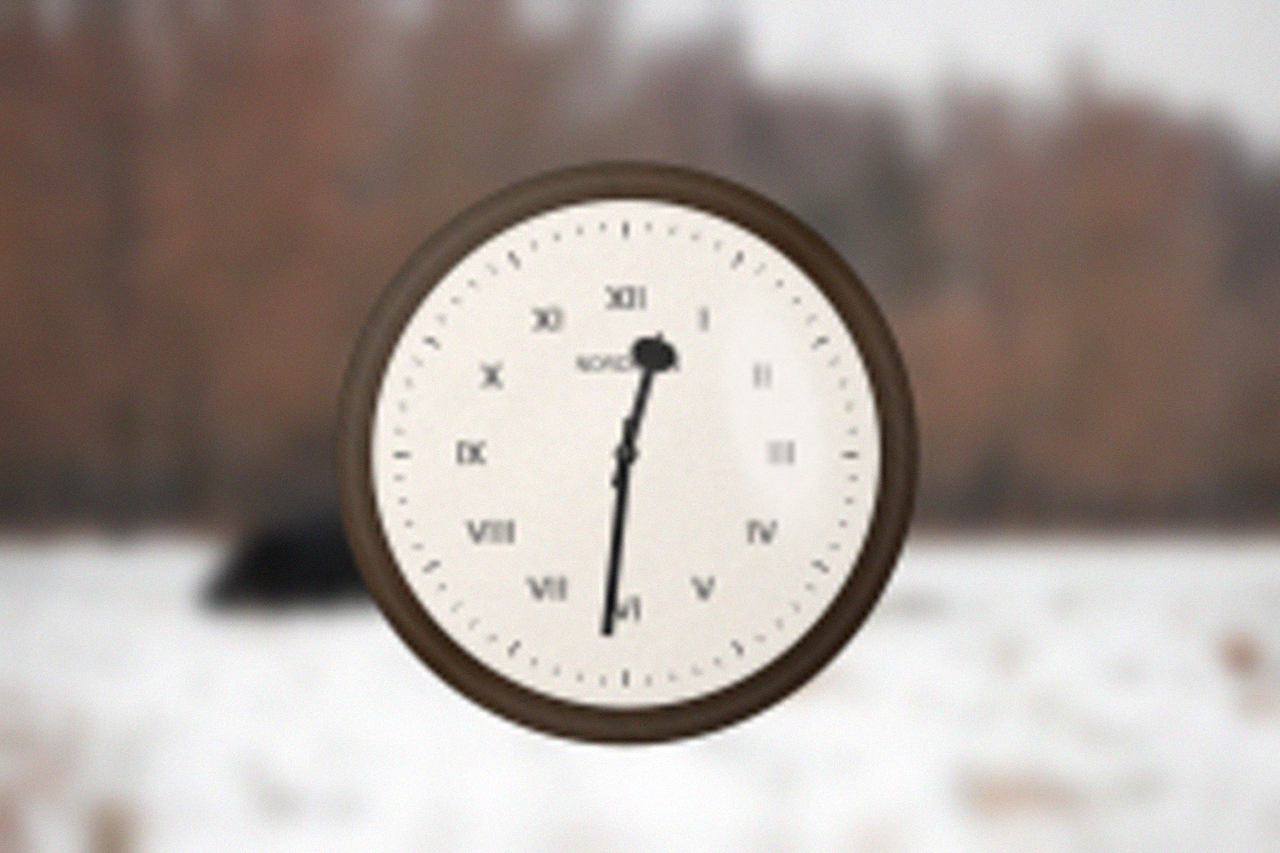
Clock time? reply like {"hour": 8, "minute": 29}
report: {"hour": 12, "minute": 31}
